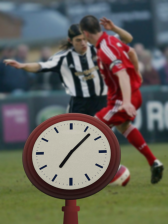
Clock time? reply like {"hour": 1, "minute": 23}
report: {"hour": 7, "minute": 7}
